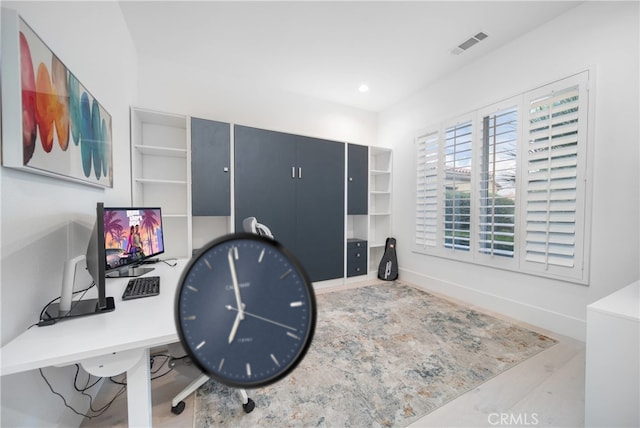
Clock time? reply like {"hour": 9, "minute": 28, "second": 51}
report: {"hour": 6, "minute": 59, "second": 19}
